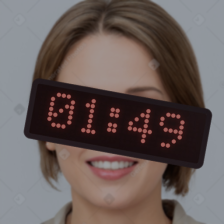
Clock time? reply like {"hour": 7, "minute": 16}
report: {"hour": 1, "minute": 49}
